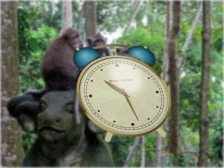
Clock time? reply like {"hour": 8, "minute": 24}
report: {"hour": 10, "minute": 28}
